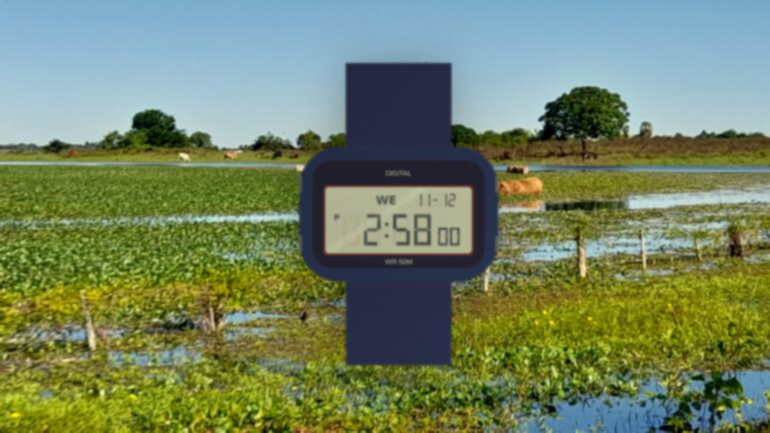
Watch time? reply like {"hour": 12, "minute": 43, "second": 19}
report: {"hour": 2, "minute": 58, "second": 0}
